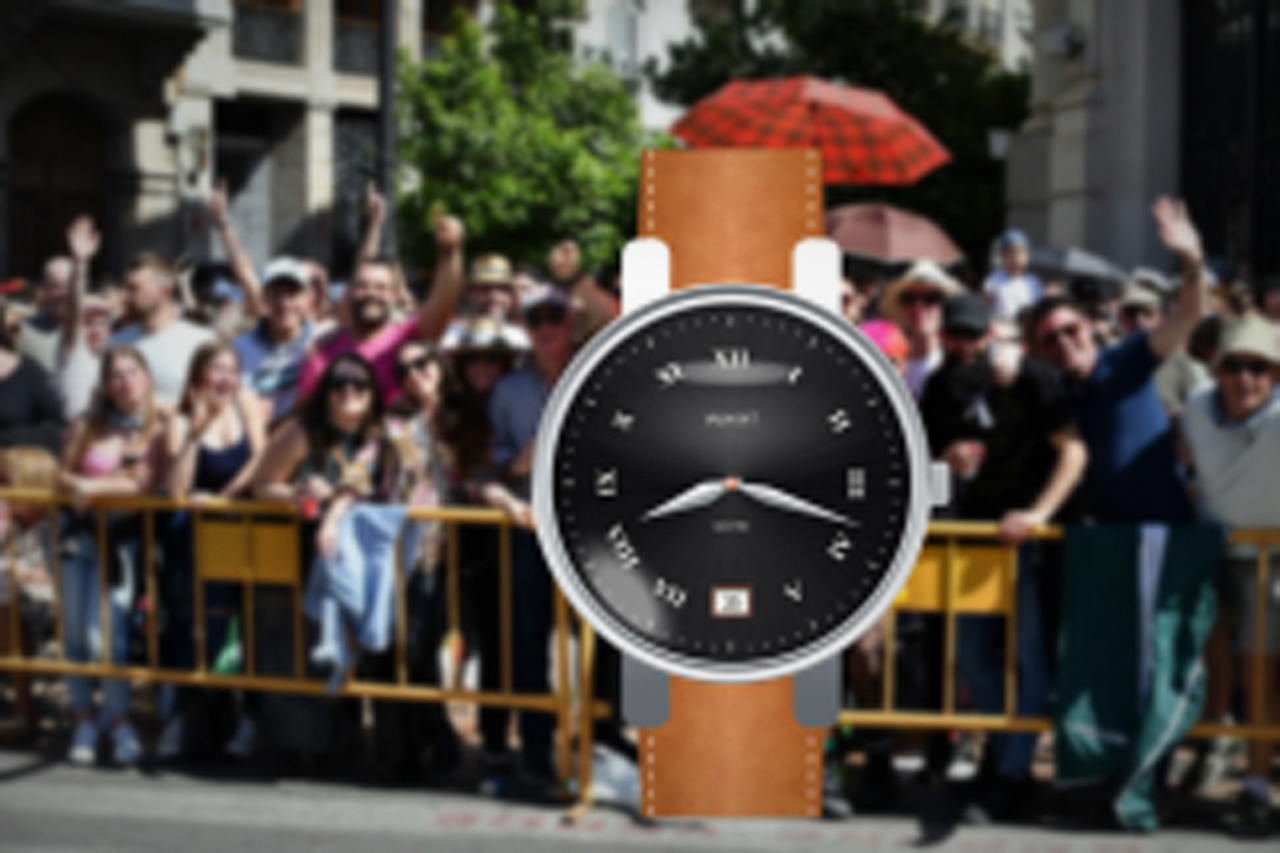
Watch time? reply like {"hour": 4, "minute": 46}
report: {"hour": 8, "minute": 18}
